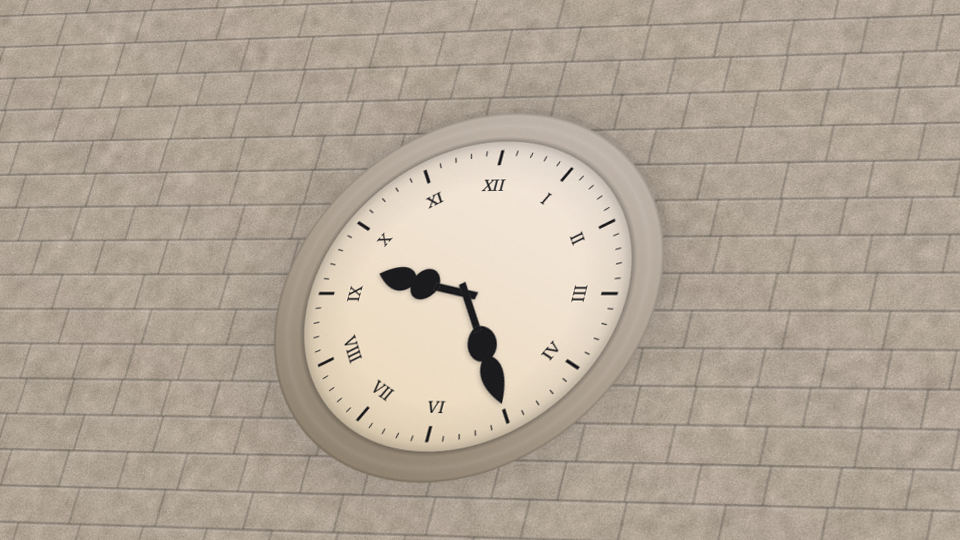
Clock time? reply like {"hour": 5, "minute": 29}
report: {"hour": 9, "minute": 25}
